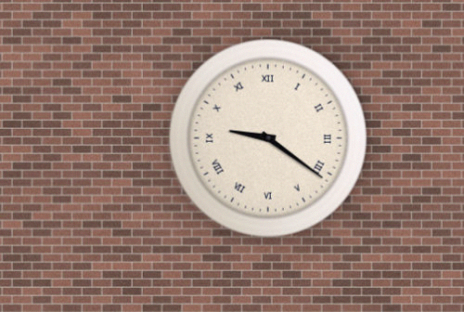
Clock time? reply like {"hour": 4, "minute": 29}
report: {"hour": 9, "minute": 21}
